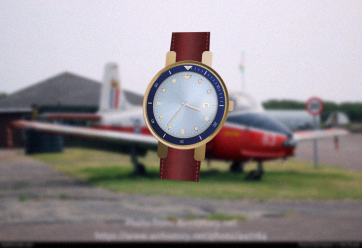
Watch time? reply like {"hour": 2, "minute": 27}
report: {"hour": 3, "minute": 36}
